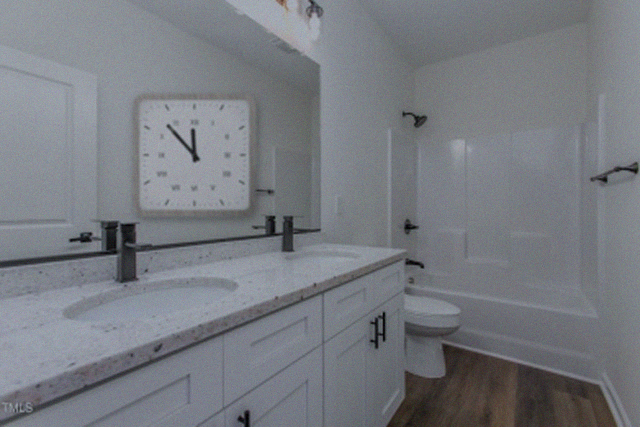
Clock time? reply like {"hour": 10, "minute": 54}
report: {"hour": 11, "minute": 53}
